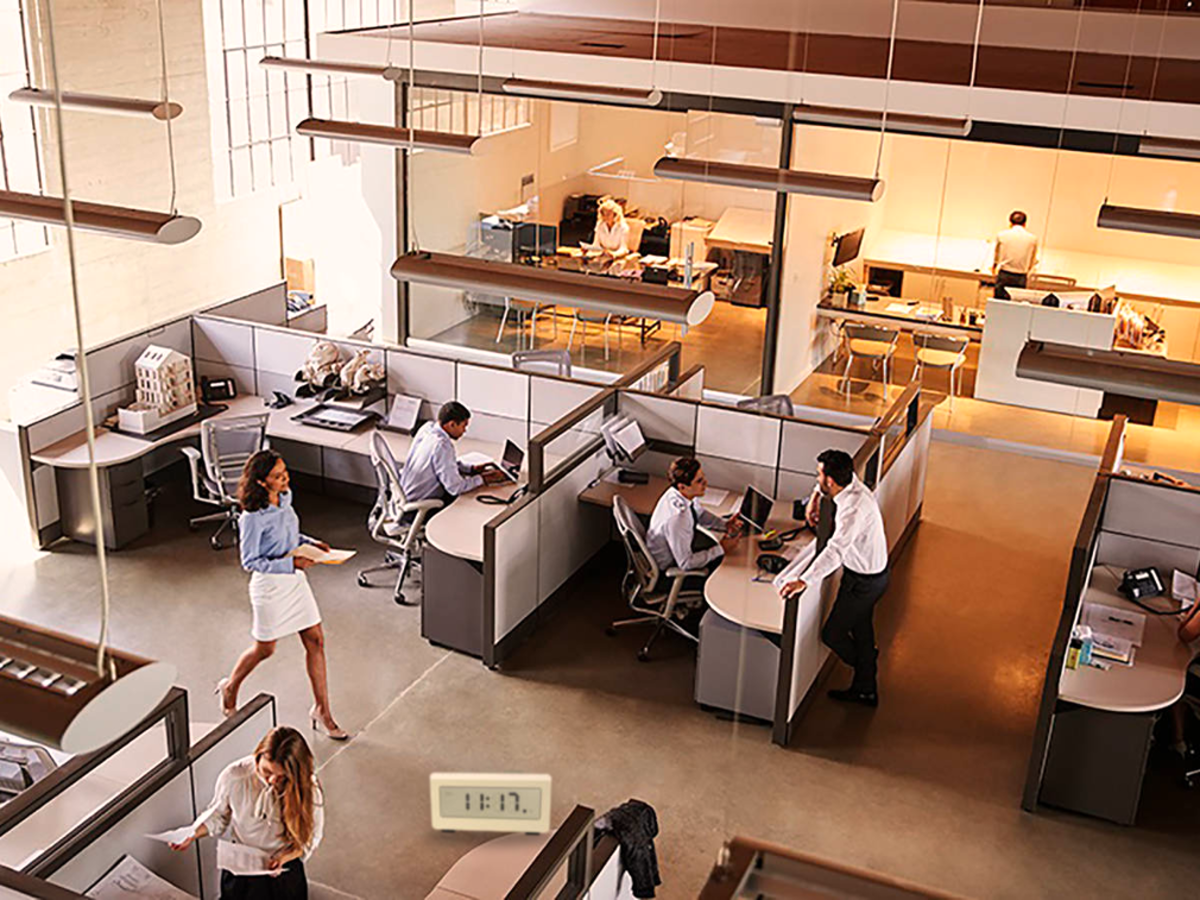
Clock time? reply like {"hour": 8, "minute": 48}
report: {"hour": 11, "minute": 17}
